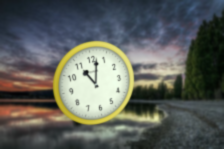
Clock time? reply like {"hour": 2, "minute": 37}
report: {"hour": 11, "minute": 2}
